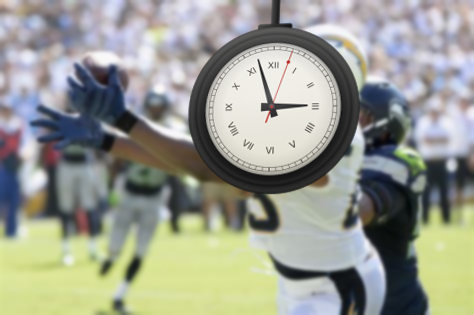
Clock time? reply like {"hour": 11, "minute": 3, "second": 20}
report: {"hour": 2, "minute": 57, "second": 3}
